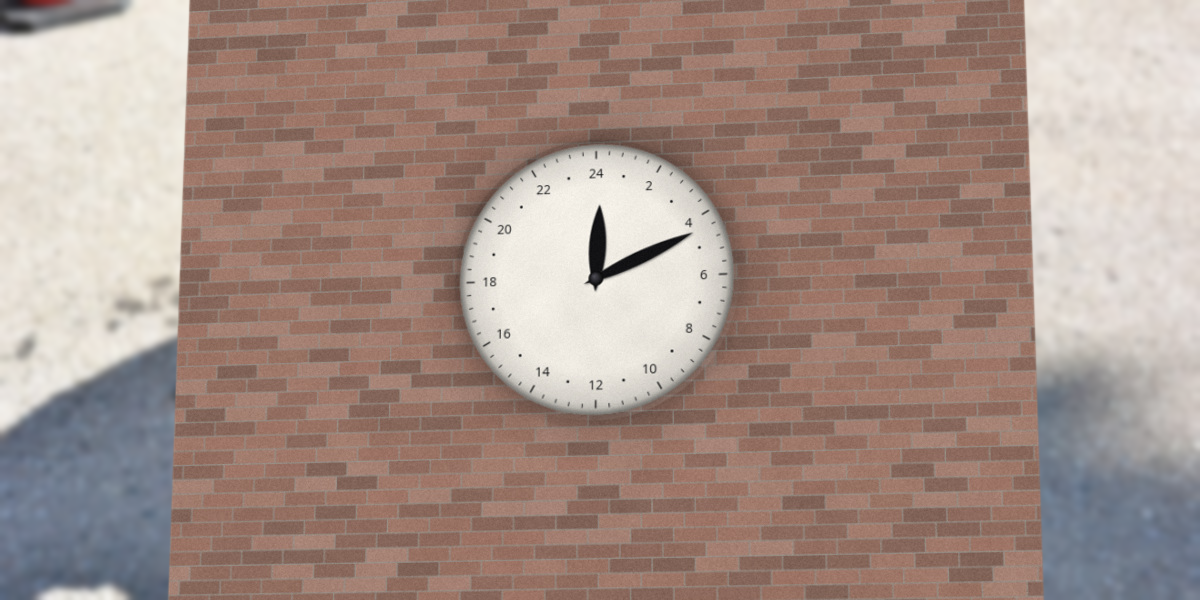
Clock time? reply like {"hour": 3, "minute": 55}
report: {"hour": 0, "minute": 11}
